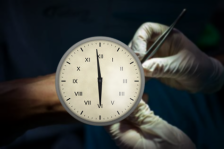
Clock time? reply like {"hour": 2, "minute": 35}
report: {"hour": 5, "minute": 59}
